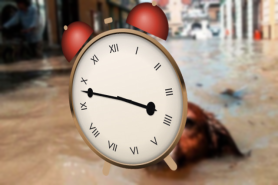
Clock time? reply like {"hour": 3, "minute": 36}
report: {"hour": 3, "minute": 48}
